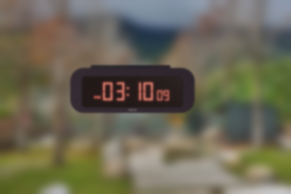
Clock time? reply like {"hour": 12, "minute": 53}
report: {"hour": 3, "minute": 10}
